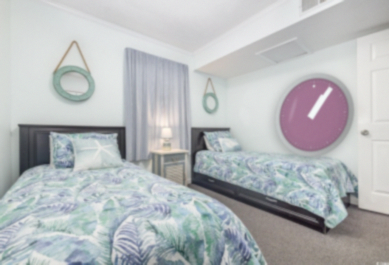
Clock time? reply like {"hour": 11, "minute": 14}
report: {"hour": 1, "minute": 6}
